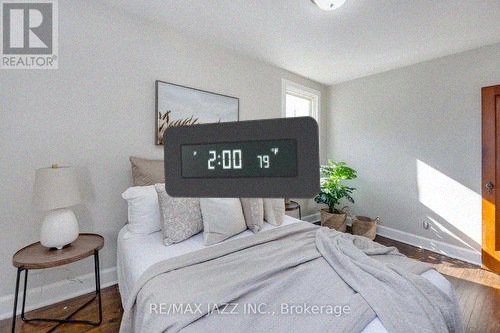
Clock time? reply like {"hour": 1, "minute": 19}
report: {"hour": 2, "minute": 0}
